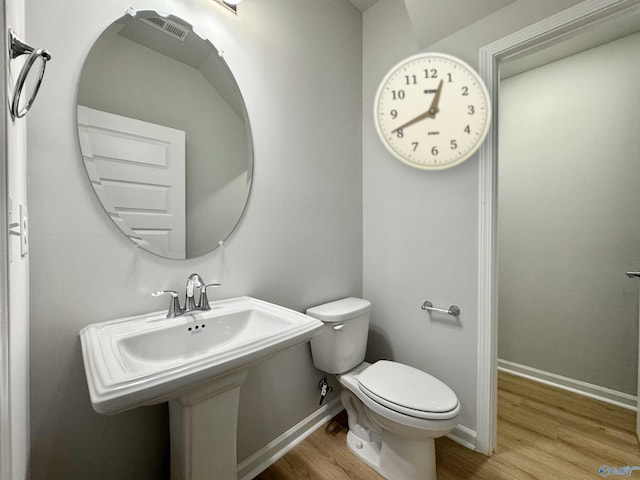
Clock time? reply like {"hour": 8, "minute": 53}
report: {"hour": 12, "minute": 41}
